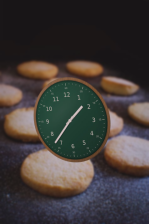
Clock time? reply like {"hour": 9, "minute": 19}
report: {"hour": 1, "minute": 37}
